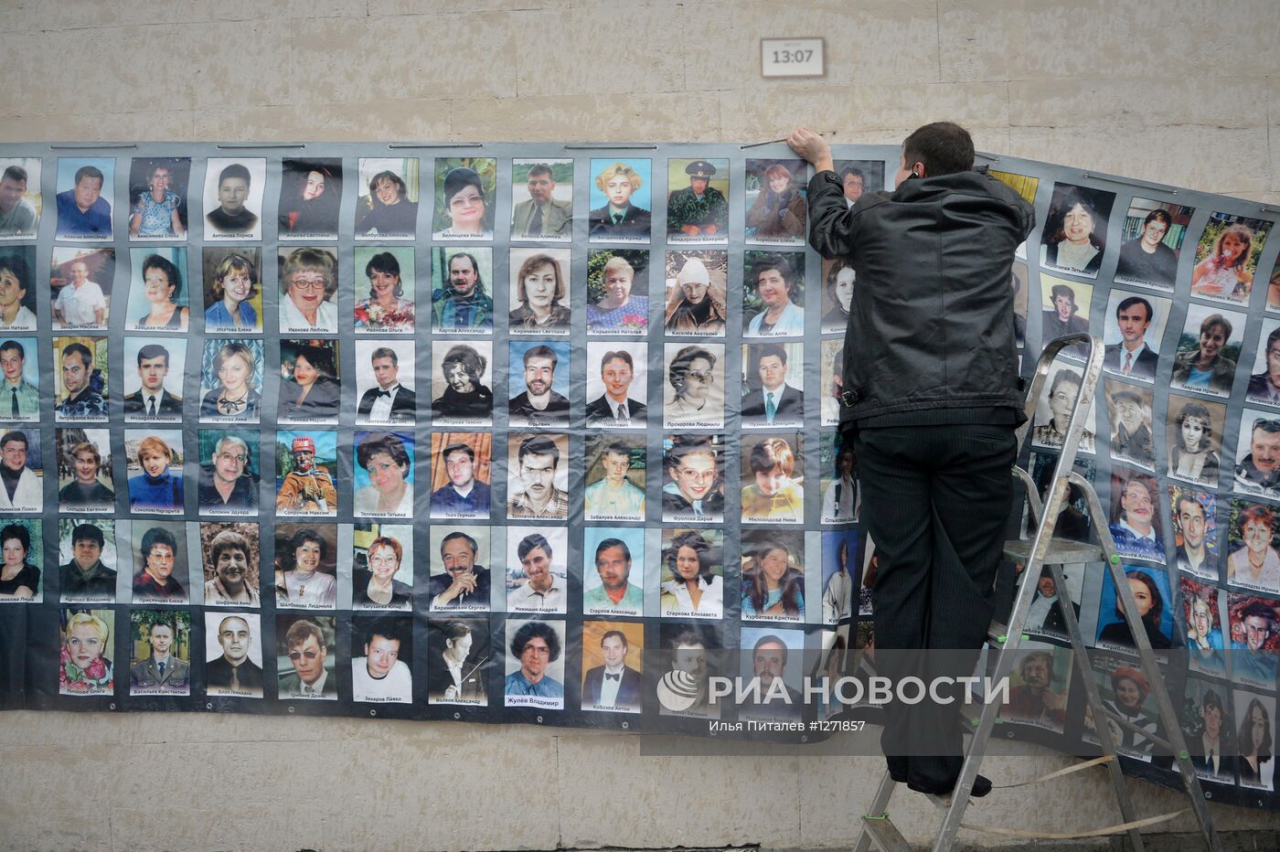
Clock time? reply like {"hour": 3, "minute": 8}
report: {"hour": 13, "minute": 7}
